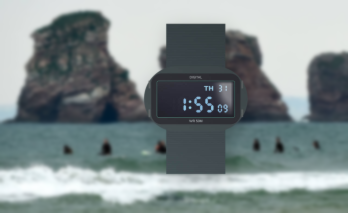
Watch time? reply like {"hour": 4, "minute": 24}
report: {"hour": 1, "minute": 55}
